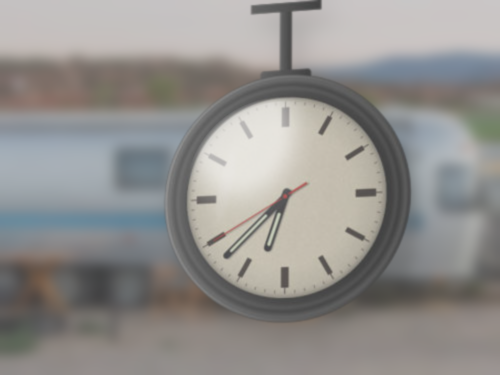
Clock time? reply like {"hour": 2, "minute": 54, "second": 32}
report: {"hour": 6, "minute": 37, "second": 40}
